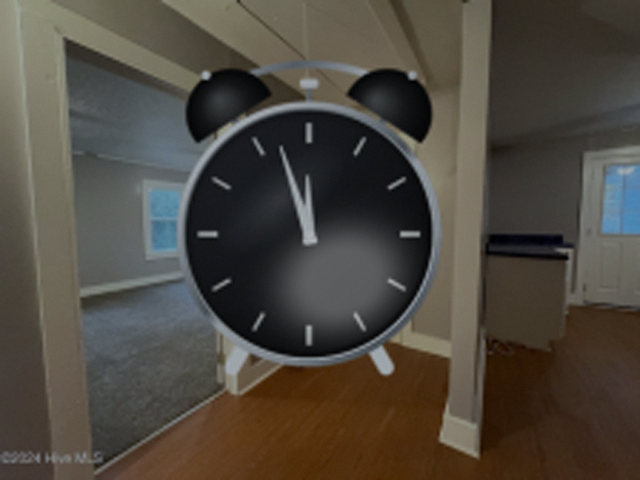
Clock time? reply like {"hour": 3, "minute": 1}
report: {"hour": 11, "minute": 57}
